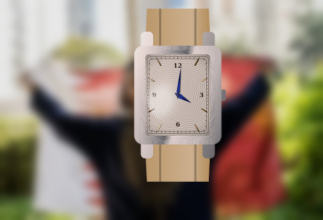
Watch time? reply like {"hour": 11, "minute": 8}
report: {"hour": 4, "minute": 1}
